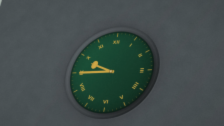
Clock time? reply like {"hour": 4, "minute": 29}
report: {"hour": 9, "minute": 45}
